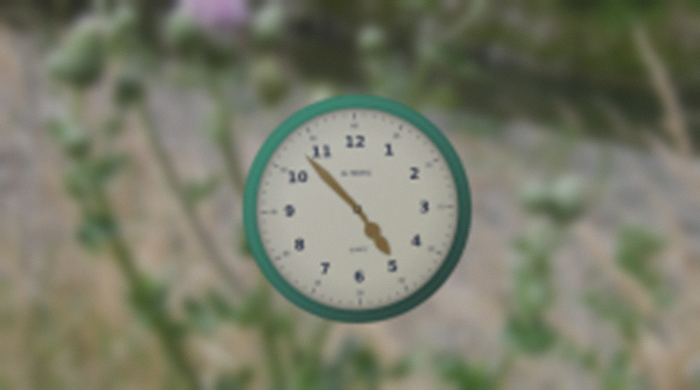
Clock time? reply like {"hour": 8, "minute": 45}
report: {"hour": 4, "minute": 53}
